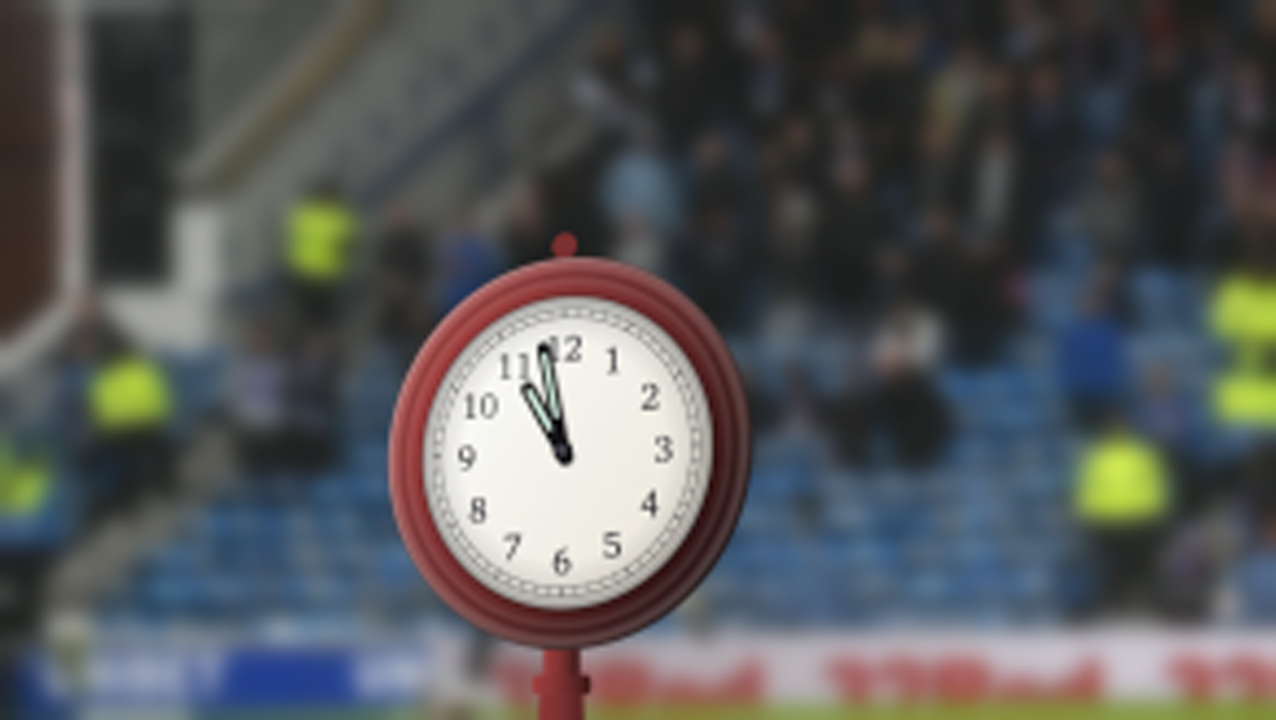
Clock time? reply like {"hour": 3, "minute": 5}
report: {"hour": 10, "minute": 58}
